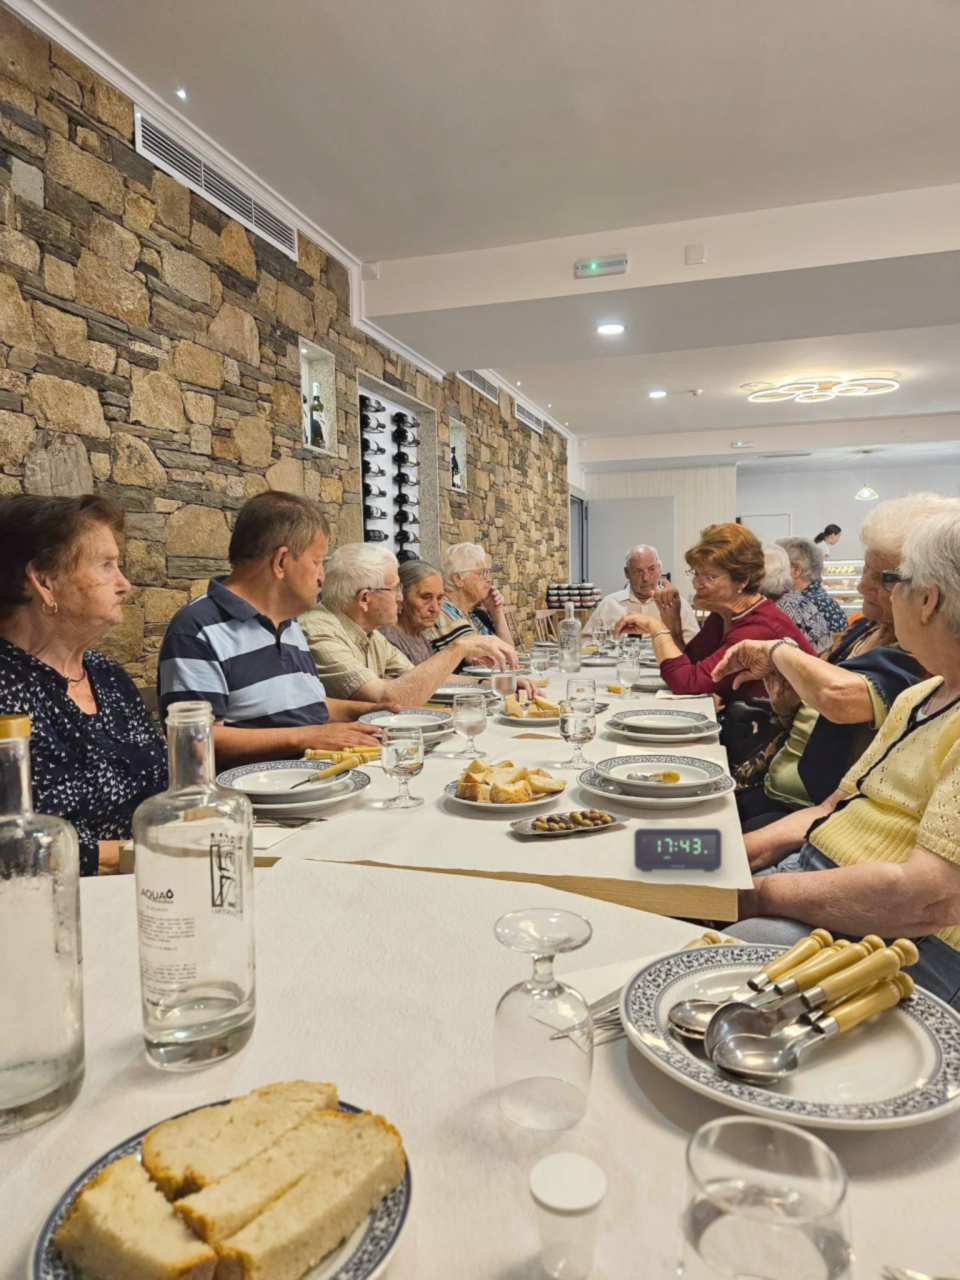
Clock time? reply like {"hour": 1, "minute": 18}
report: {"hour": 17, "minute": 43}
